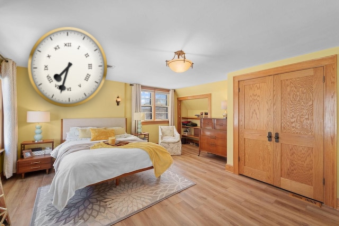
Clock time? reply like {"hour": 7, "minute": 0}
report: {"hour": 7, "minute": 33}
